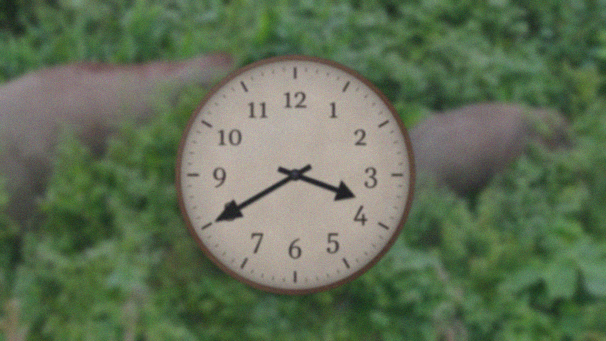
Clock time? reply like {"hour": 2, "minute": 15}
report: {"hour": 3, "minute": 40}
